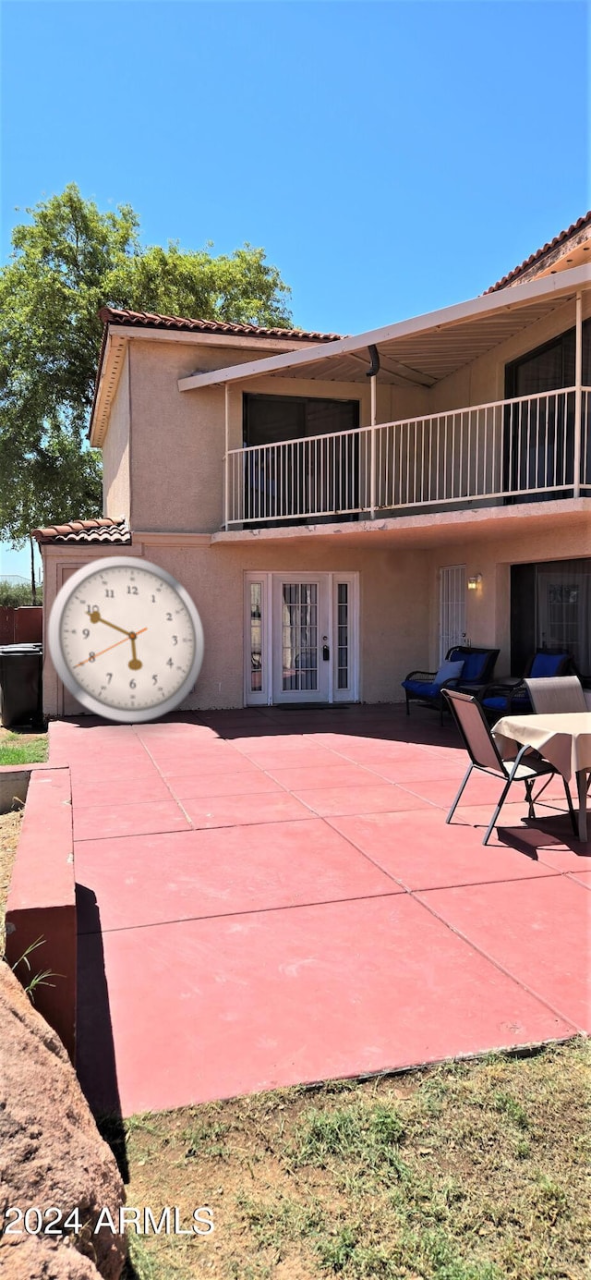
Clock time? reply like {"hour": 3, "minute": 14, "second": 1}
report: {"hour": 5, "minute": 48, "second": 40}
